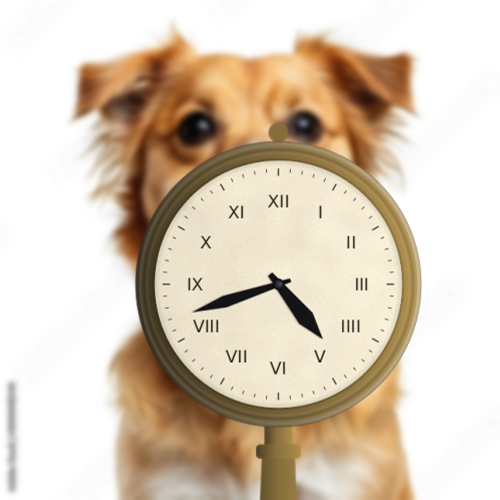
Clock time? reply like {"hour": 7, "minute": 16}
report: {"hour": 4, "minute": 42}
